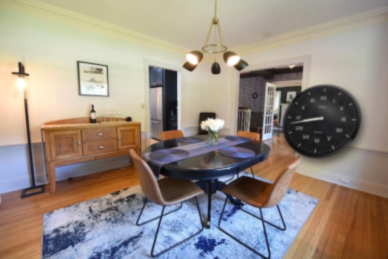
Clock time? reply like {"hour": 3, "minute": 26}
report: {"hour": 8, "minute": 43}
